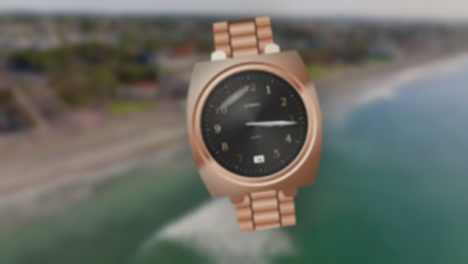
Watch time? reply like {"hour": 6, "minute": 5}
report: {"hour": 3, "minute": 16}
